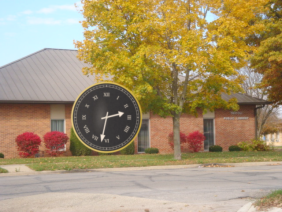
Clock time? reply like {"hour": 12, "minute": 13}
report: {"hour": 2, "minute": 32}
